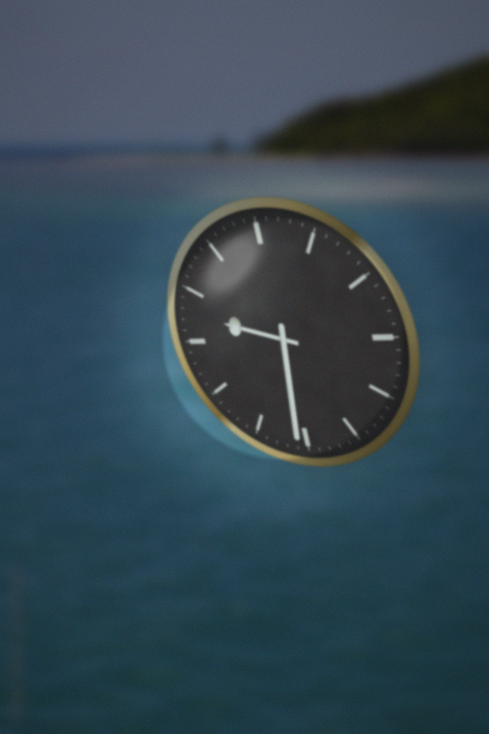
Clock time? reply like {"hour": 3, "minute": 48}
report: {"hour": 9, "minute": 31}
